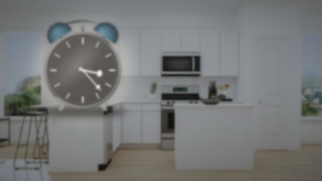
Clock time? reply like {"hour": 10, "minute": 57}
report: {"hour": 3, "minute": 23}
